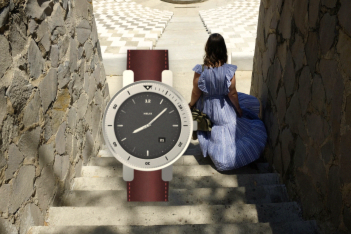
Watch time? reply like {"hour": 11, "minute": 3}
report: {"hour": 8, "minute": 8}
